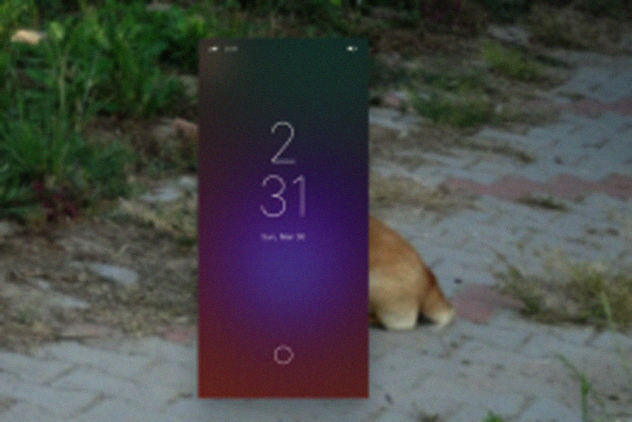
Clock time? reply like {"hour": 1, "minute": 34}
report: {"hour": 2, "minute": 31}
